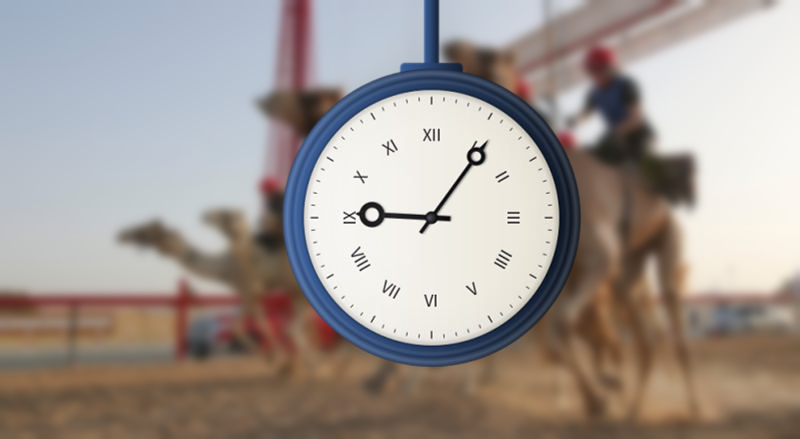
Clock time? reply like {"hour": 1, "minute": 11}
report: {"hour": 9, "minute": 6}
